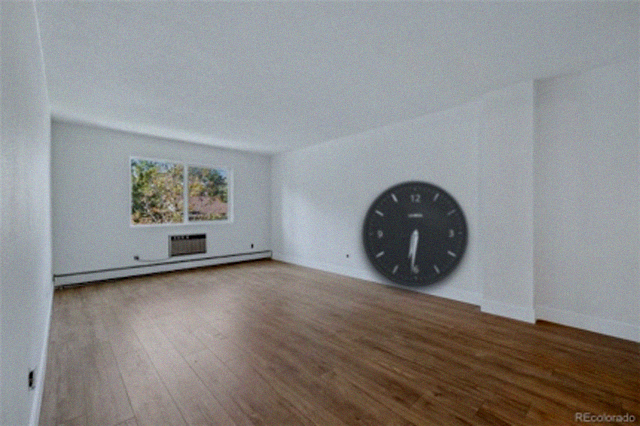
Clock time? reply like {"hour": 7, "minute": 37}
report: {"hour": 6, "minute": 31}
